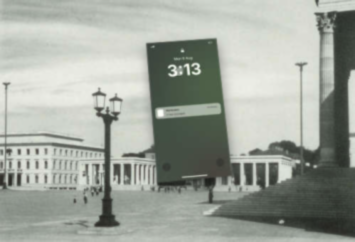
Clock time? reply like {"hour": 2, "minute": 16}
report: {"hour": 3, "minute": 13}
